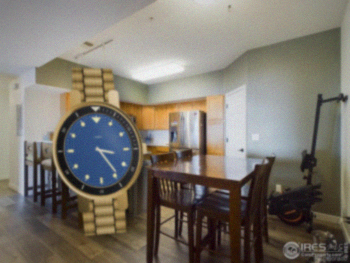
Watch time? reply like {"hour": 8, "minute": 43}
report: {"hour": 3, "minute": 24}
